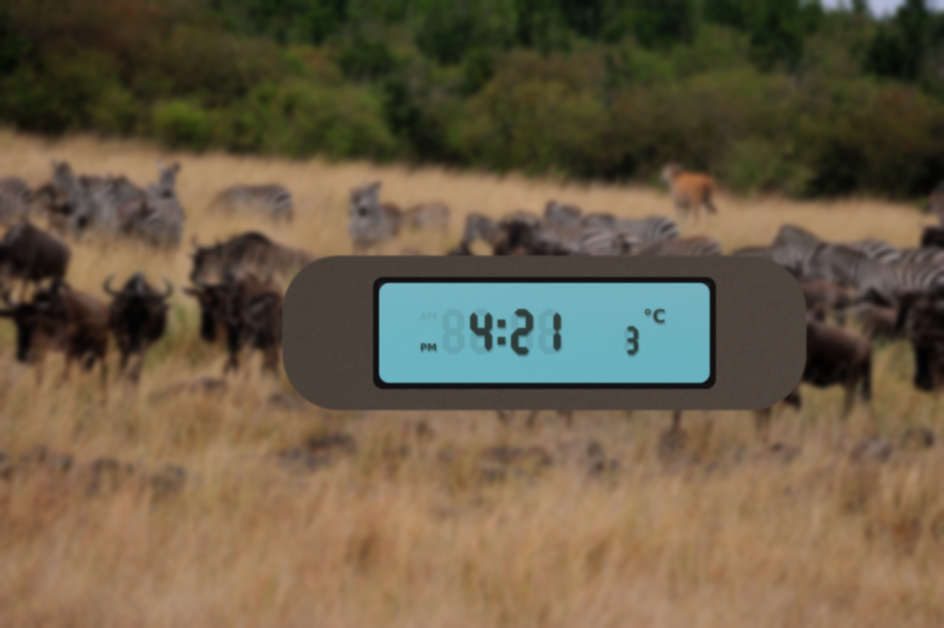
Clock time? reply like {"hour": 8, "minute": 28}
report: {"hour": 4, "minute": 21}
